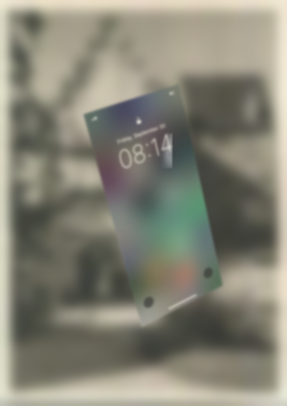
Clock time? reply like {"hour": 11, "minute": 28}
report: {"hour": 8, "minute": 14}
